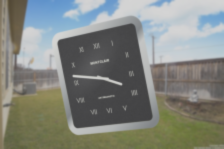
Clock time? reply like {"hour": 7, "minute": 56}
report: {"hour": 3, "minute": 47}
